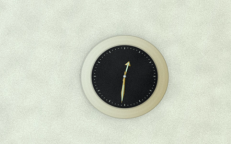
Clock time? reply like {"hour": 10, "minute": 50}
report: {"hour": 12, "minute": 31}
